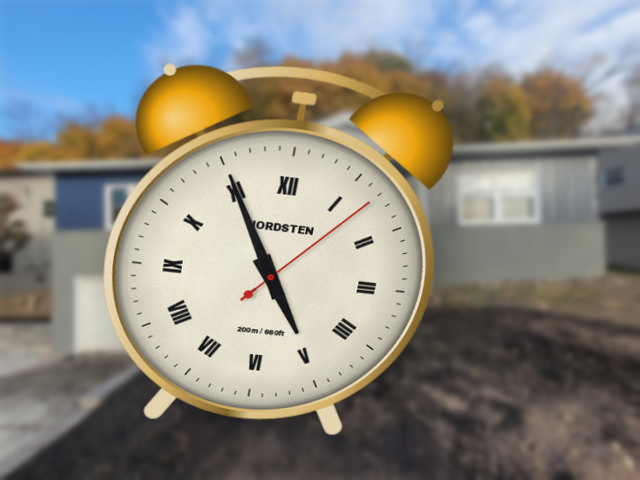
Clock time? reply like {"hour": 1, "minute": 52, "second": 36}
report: {"hour": 4, "minute": 55, "second": 7}
